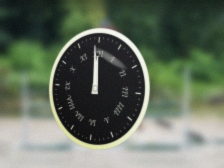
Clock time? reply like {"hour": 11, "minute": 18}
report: {"hour": 11, "minute": 59}
